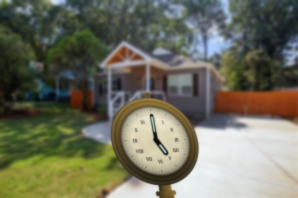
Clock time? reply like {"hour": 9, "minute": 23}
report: {"hour": 5, "minute": 0}
